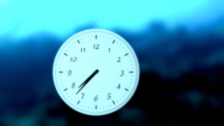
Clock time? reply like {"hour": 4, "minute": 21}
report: {"hour": 7, "minute": 37}
